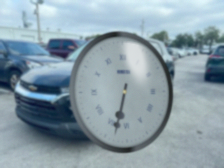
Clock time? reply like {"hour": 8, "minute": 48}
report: {"hour": 6, "minute": 33}
